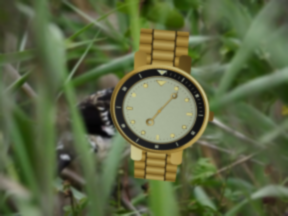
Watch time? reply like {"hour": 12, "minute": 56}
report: {"hour": 7, "minute": 6}
